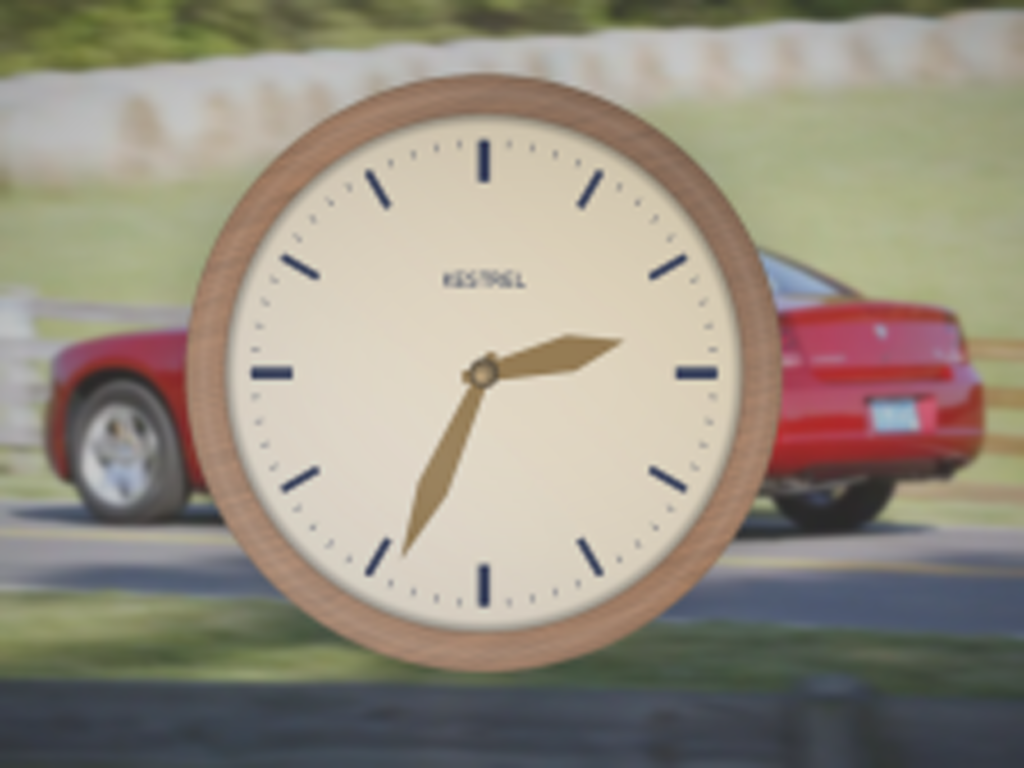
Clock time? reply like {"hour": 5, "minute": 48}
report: {"hour": 2, "minute": 34}
